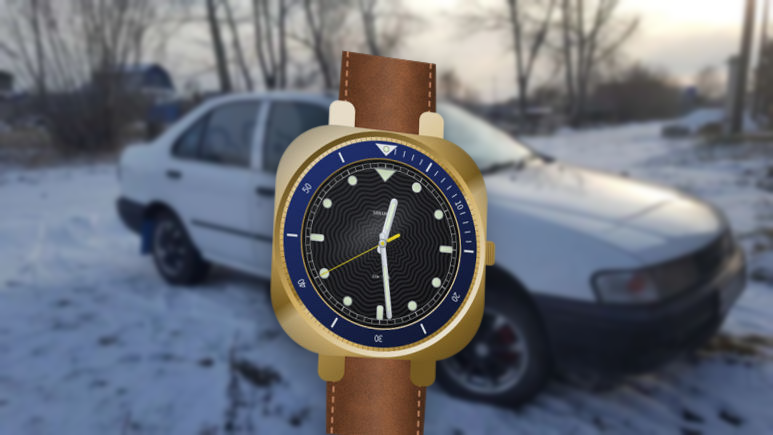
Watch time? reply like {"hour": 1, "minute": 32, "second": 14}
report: {"hour": 12, "minute": 28, "second": 40}
